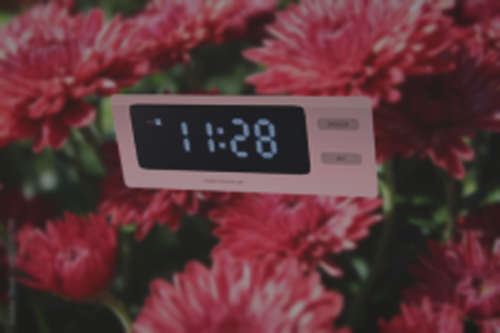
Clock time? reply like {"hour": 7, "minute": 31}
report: {"hour": 11, "minute": 28}
